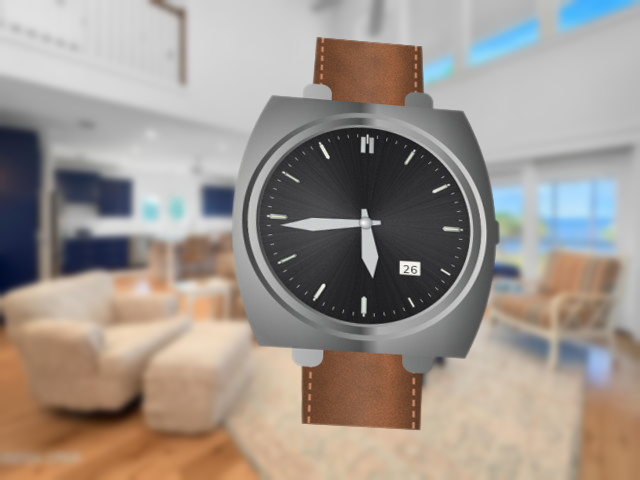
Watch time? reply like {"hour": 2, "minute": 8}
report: {"hour": 5, "minute": 44}
